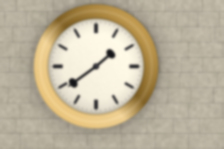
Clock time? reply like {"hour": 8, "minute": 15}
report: {"hour": 1, "minute": 39}
